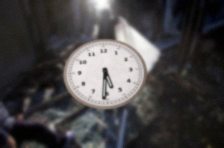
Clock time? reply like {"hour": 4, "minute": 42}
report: {"hour": 5, "minute": 31}
